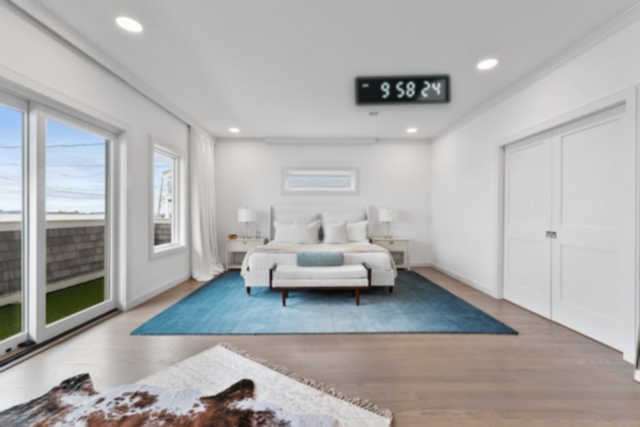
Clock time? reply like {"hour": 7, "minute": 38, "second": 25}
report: {"hour": 9, "minute": 58, "second": 24}
